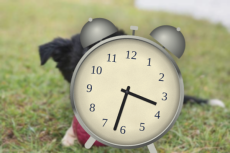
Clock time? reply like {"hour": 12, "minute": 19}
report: {"hour": 3, "minute": 32}
